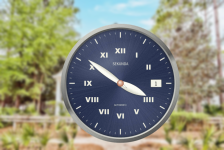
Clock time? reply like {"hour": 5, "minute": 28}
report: {"hour": 3, "minute": 51}
